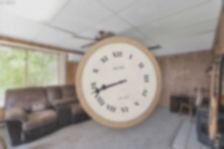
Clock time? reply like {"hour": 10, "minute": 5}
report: {"hour": 8, "minute": 43}
